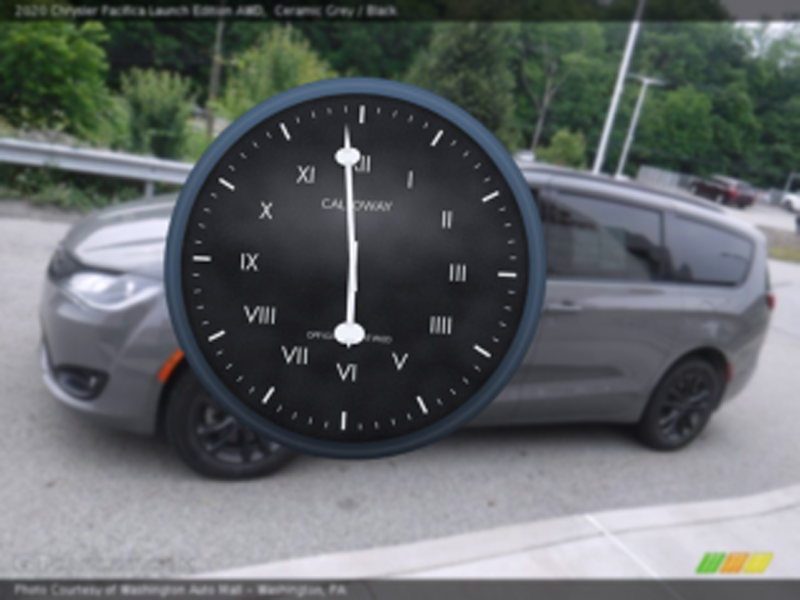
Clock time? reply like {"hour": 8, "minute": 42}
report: {"hour": 5, "minute": 59}
